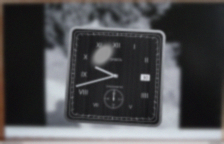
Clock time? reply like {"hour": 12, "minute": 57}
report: {"hour": 9, "minute": 42}
